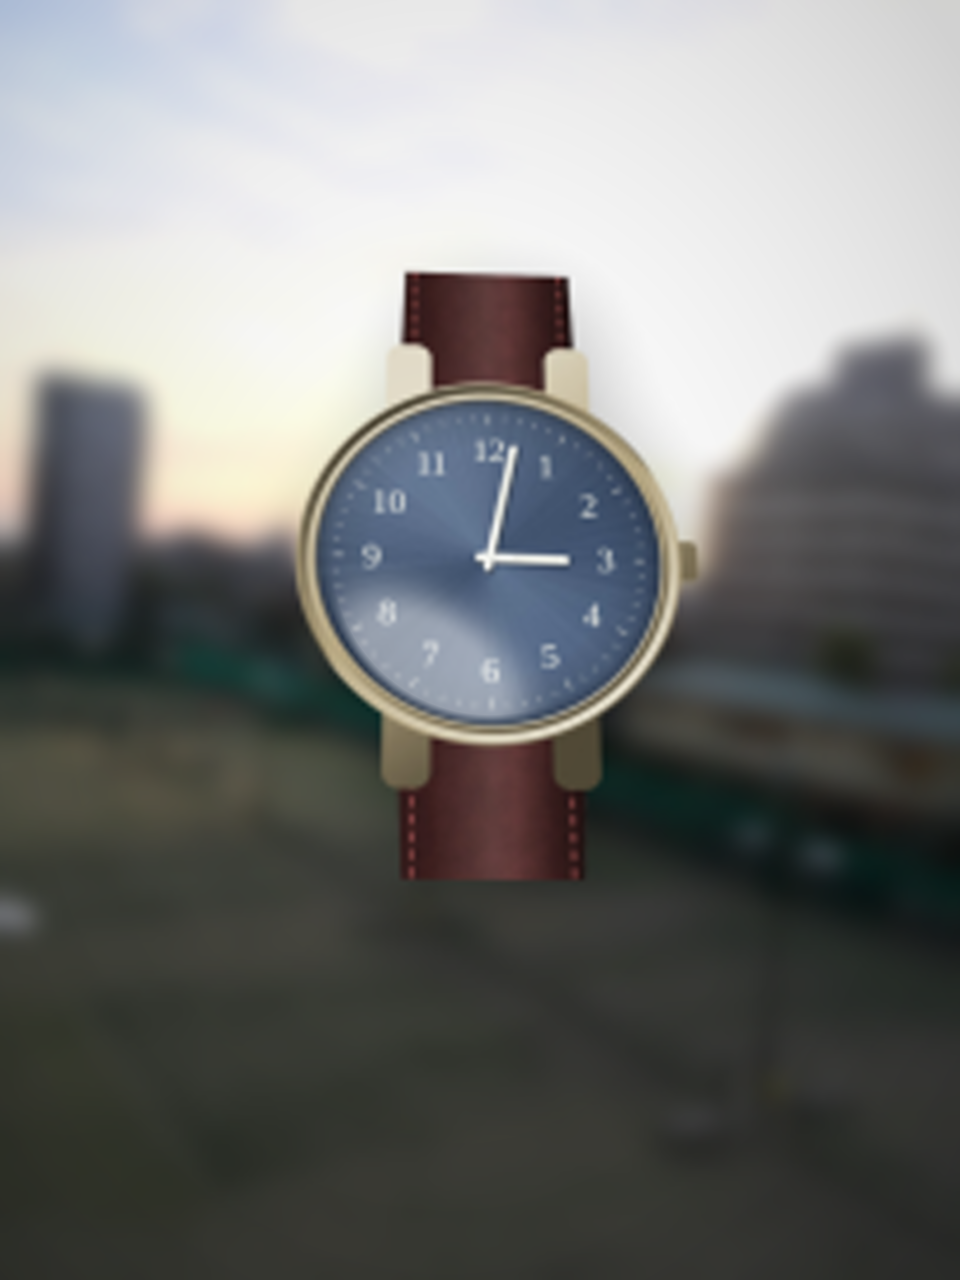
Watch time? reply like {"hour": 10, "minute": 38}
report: {"hour": 3, "minute": 2}
